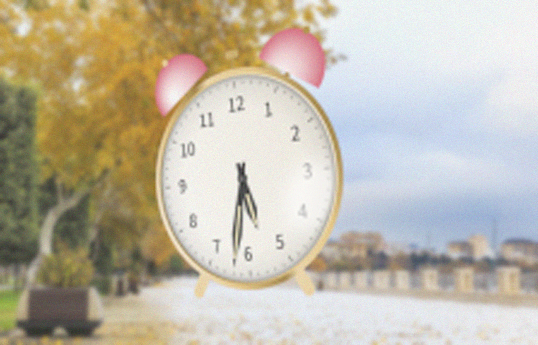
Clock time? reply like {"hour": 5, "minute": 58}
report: {"hour": 5, "minute": 32}
